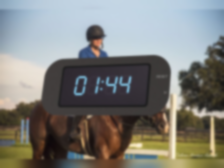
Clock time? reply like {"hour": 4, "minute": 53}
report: {"hour": 1, "minute": 44}
